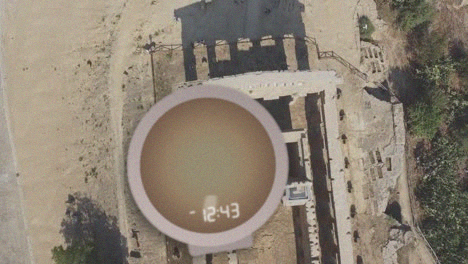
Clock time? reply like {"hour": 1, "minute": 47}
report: {"hour": 12, "minute": 43}
